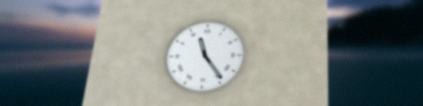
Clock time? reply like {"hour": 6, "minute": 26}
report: {"hour": 11, "minute": 24}
